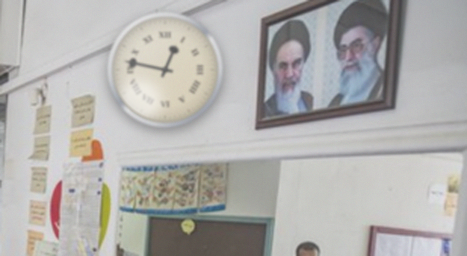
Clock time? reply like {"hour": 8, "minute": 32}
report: {"hour": 12, "minute": 47}
